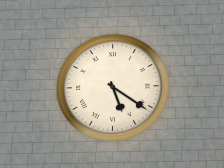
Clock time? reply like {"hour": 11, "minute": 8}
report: {"hour": 5, "minute": 21}
